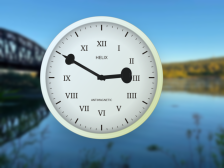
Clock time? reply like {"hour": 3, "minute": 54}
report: {"hour": 2, "minute": 50}
